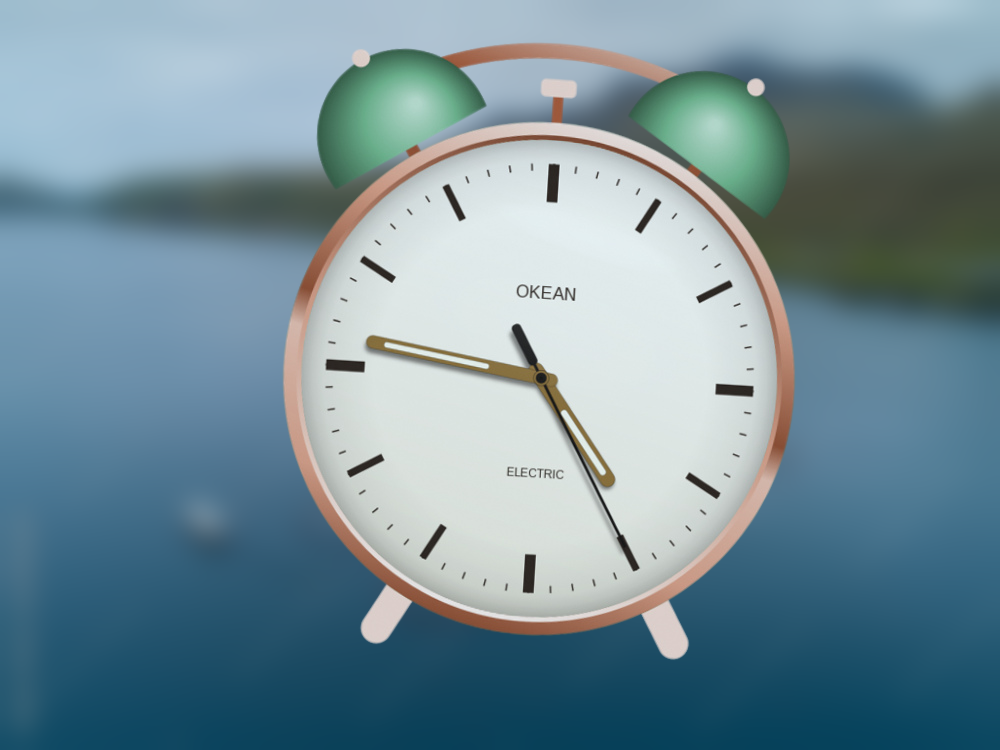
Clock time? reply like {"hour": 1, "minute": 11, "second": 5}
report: {"hour": 4, "minute": 46, "second": 25}
